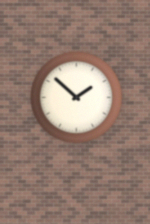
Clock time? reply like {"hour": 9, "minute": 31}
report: {"hour": 1, "minute": 52}
